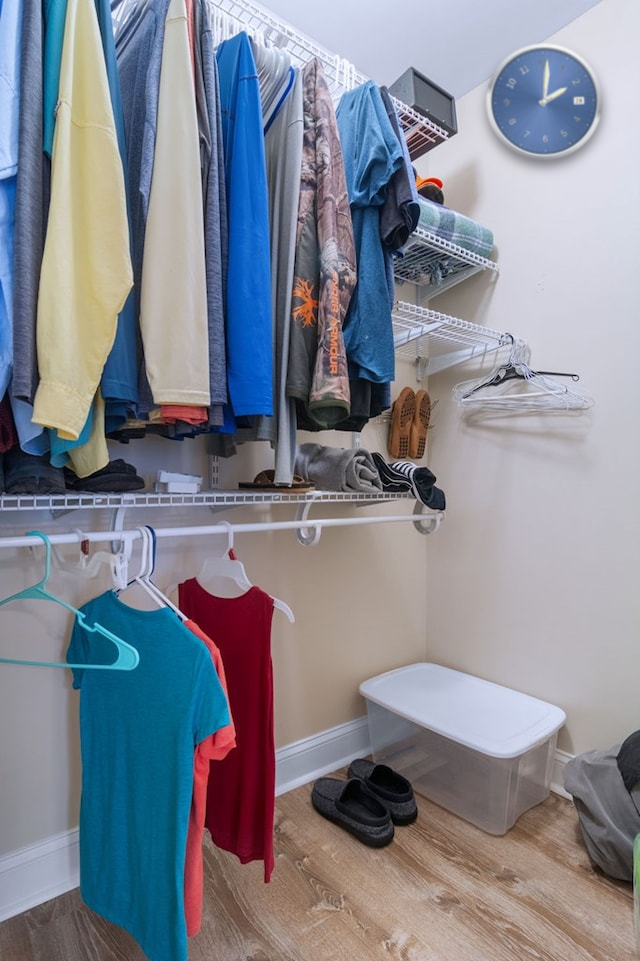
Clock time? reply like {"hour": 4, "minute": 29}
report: {"hour": 2, "minute": 1}
